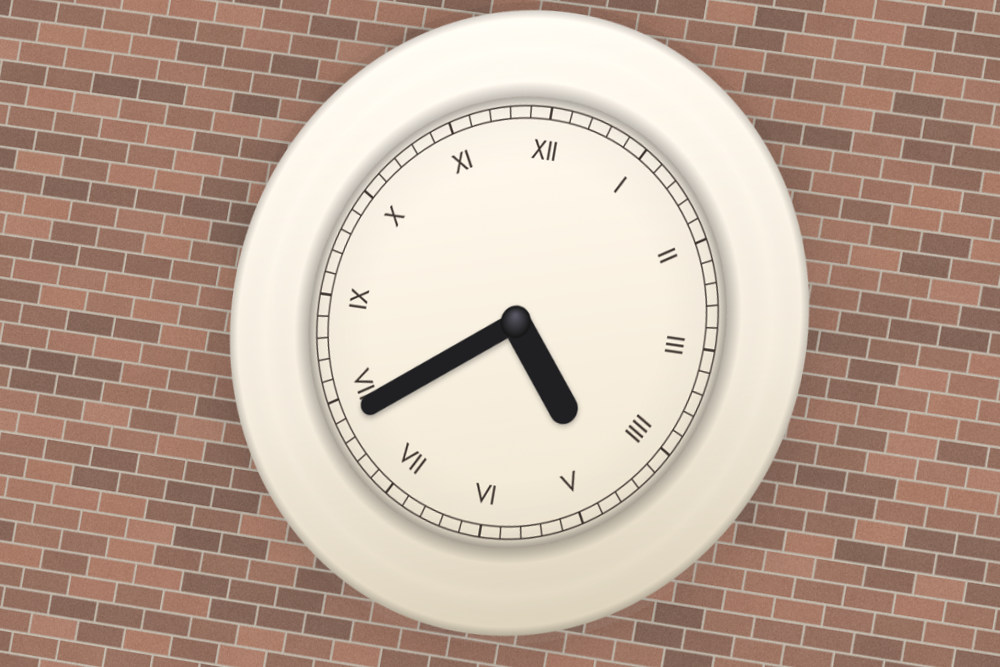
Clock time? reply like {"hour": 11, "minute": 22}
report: {"hour": 4, "minute": 39}
